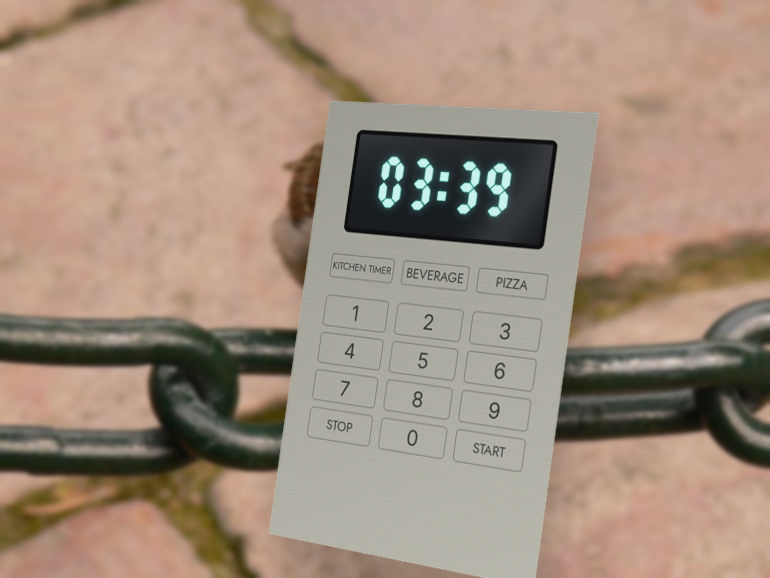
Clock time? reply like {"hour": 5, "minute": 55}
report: {"hour": 3, "minute": 39}
